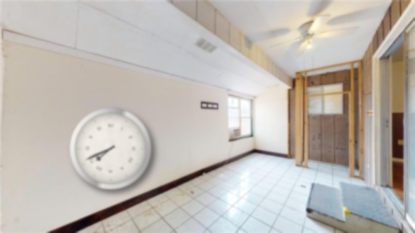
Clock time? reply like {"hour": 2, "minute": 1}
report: {"hour": 7, "minute": 41}
